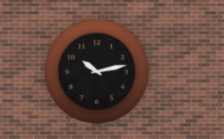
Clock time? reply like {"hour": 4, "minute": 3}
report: {"hour": 10, "minute": 13}
